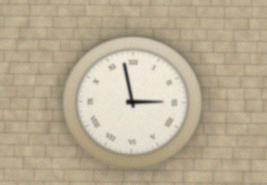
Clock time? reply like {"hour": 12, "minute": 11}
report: {"hour": 2, "minute": 58}
